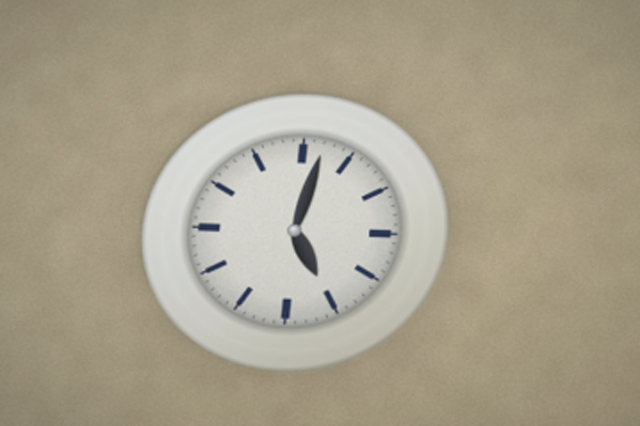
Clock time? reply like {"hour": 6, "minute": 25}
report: {"hour": 5, "minute": 2}
